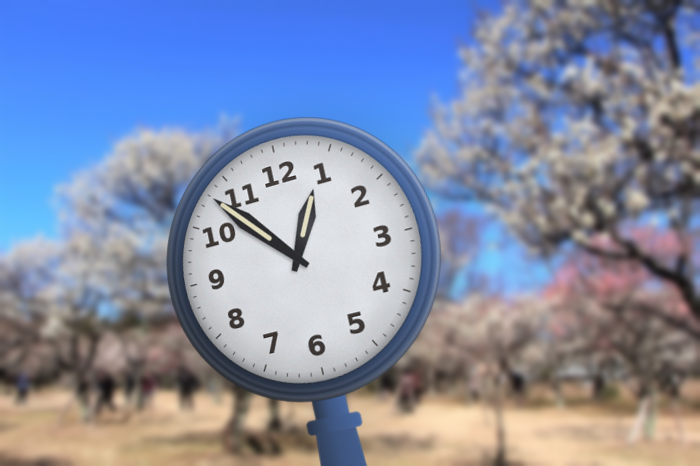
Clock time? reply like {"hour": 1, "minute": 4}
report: {"hour": 12, "minute": 53}
